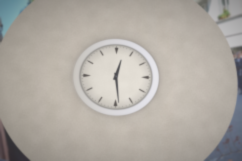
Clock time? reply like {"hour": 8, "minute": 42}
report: {"hour": 12, "minute": 29}
